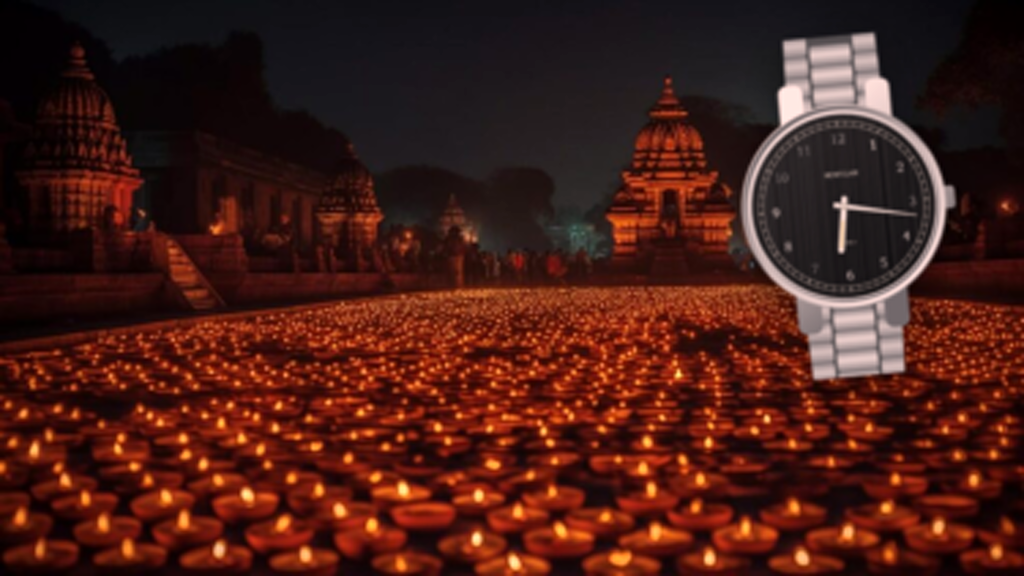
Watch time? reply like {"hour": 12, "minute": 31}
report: {"hour": 6, "minute": 17}
